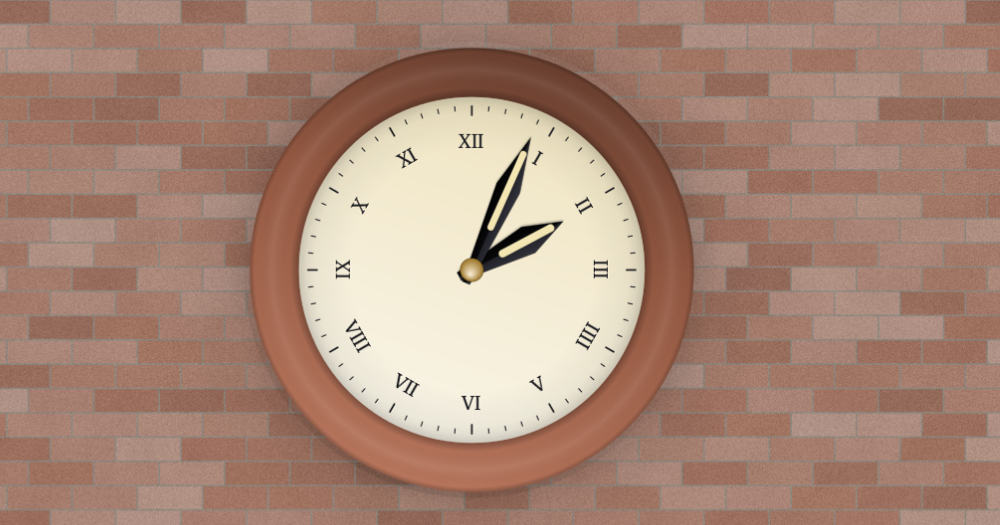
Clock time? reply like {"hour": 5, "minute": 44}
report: {"hour": 2, "minute": 4}
